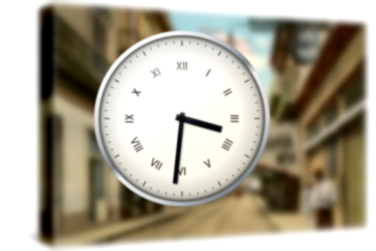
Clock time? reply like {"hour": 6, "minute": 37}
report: {"hour": 3, "minute": 31}
